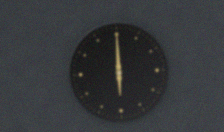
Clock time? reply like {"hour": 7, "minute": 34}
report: {"hour": 6, "minute": 0}
